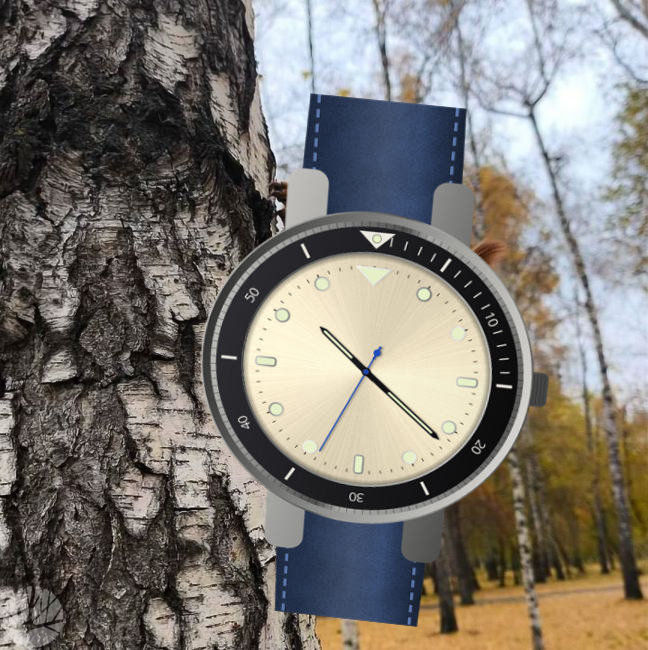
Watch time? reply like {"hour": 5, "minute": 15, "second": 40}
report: {"hour": 10, "minute": 21, "second": 34}
